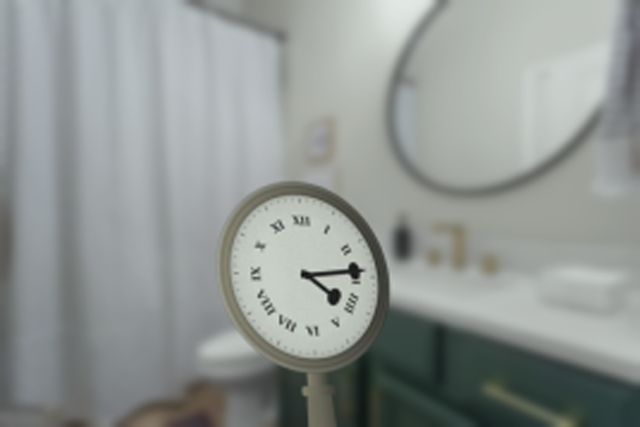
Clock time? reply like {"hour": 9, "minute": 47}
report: {"hour": 4, "minute": 14}
